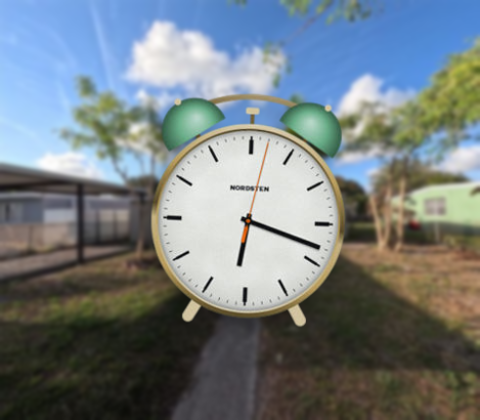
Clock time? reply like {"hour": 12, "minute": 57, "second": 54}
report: {"hour": 6, "minute": 18, "second": 2}
